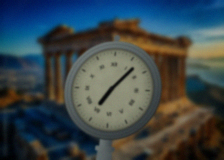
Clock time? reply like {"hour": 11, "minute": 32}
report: {"hour": 7, "minute": 7}
